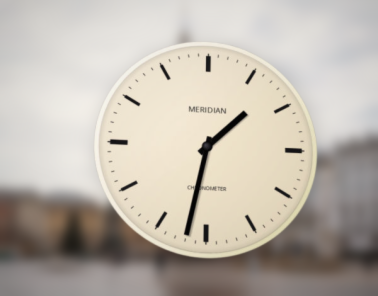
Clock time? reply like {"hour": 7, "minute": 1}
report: {"hour": 1, "minute": 32}
